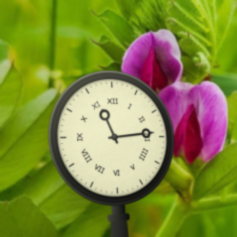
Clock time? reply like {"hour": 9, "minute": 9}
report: {"hour": 11, "minute": 14}
